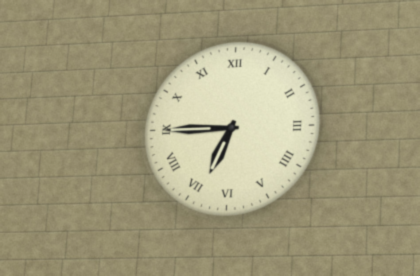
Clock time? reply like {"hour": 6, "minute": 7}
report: {"hour": 6, "minute": 45}
